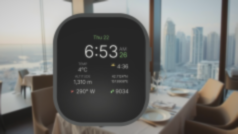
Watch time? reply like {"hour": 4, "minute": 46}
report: {"hour": 6, "minute": 53}
